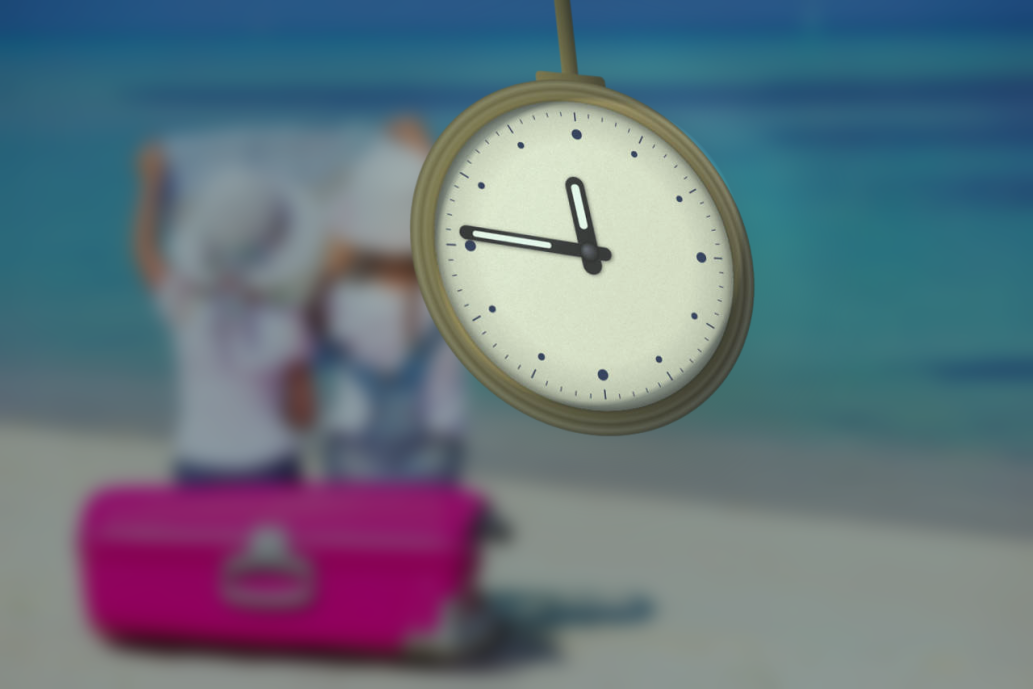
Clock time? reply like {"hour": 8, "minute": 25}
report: {"hour": 11, "minute": 46}
